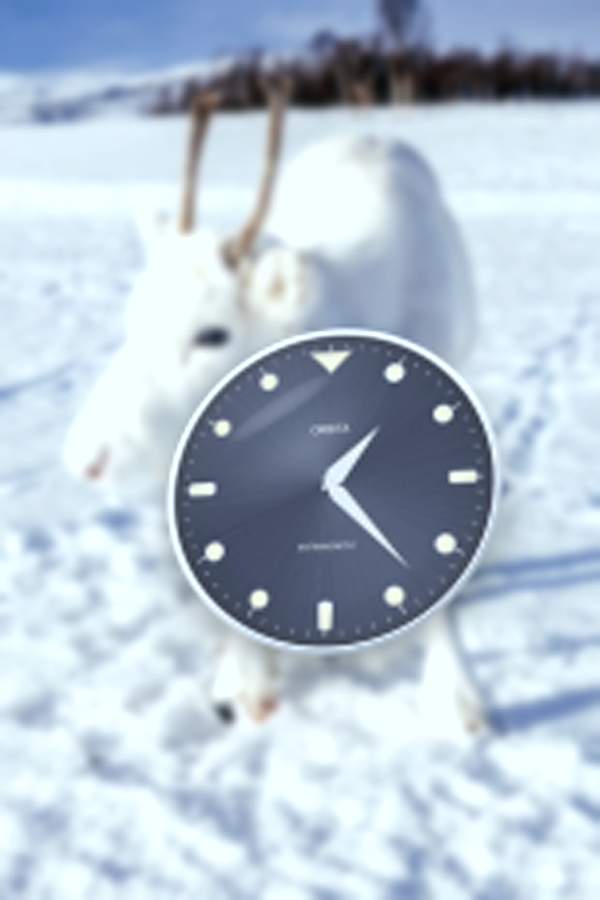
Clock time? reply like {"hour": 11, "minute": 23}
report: {"hour": 1, "minute": 23}
